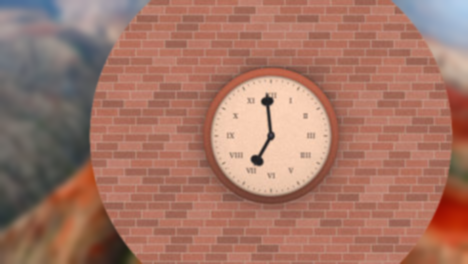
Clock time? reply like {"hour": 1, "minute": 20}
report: {"hour": 6, "minute": 59}
